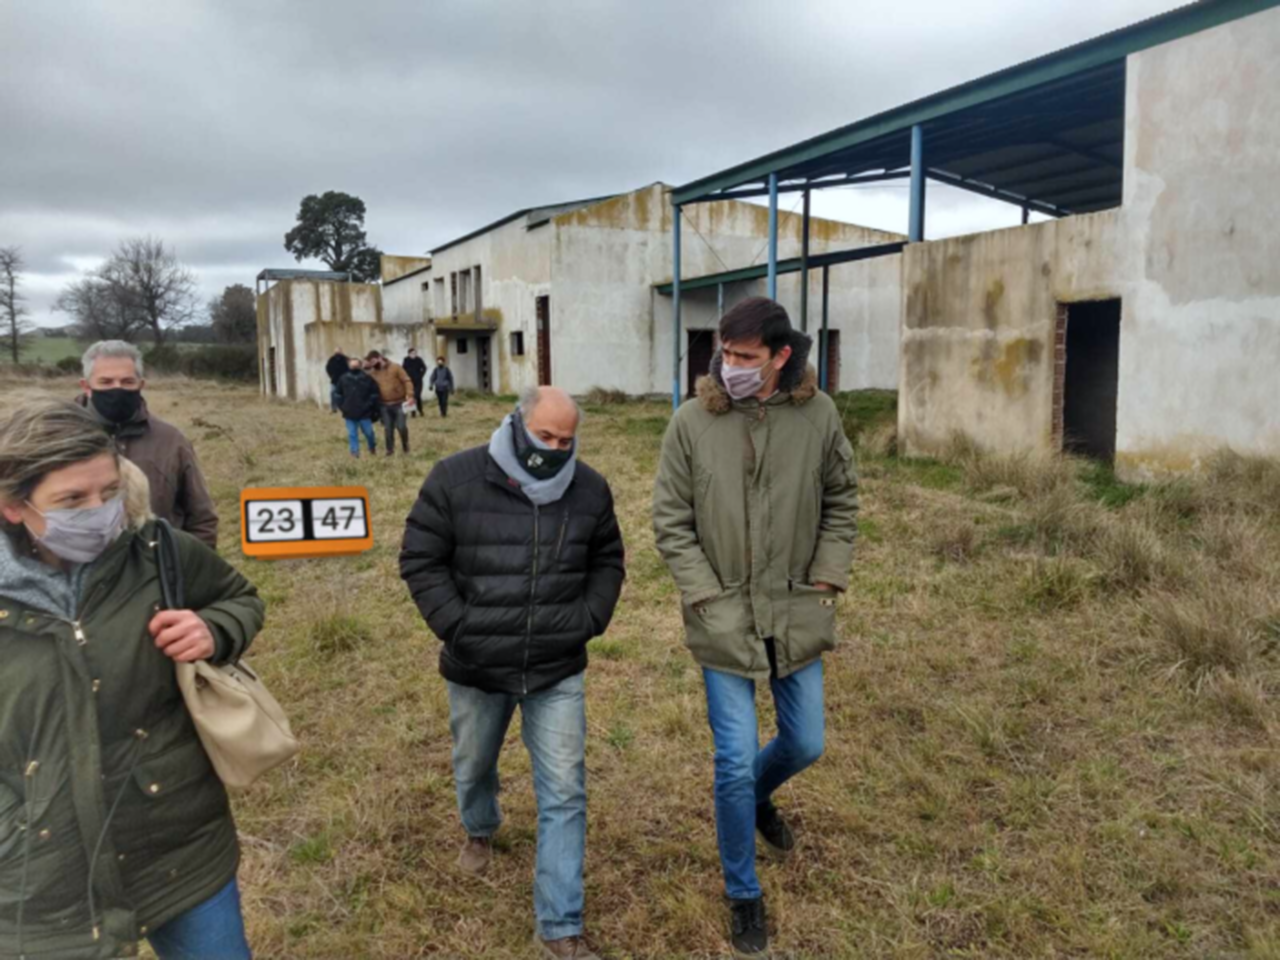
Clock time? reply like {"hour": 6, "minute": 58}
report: {"hour": 23, "minute": 47}
